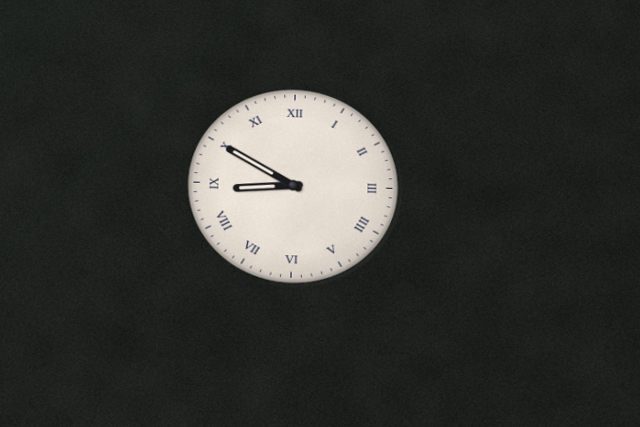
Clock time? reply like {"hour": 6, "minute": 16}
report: {"hour": 8, "minute": 50}
